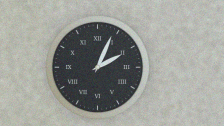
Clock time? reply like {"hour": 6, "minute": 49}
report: {"hour": 2, "minute": 4}
